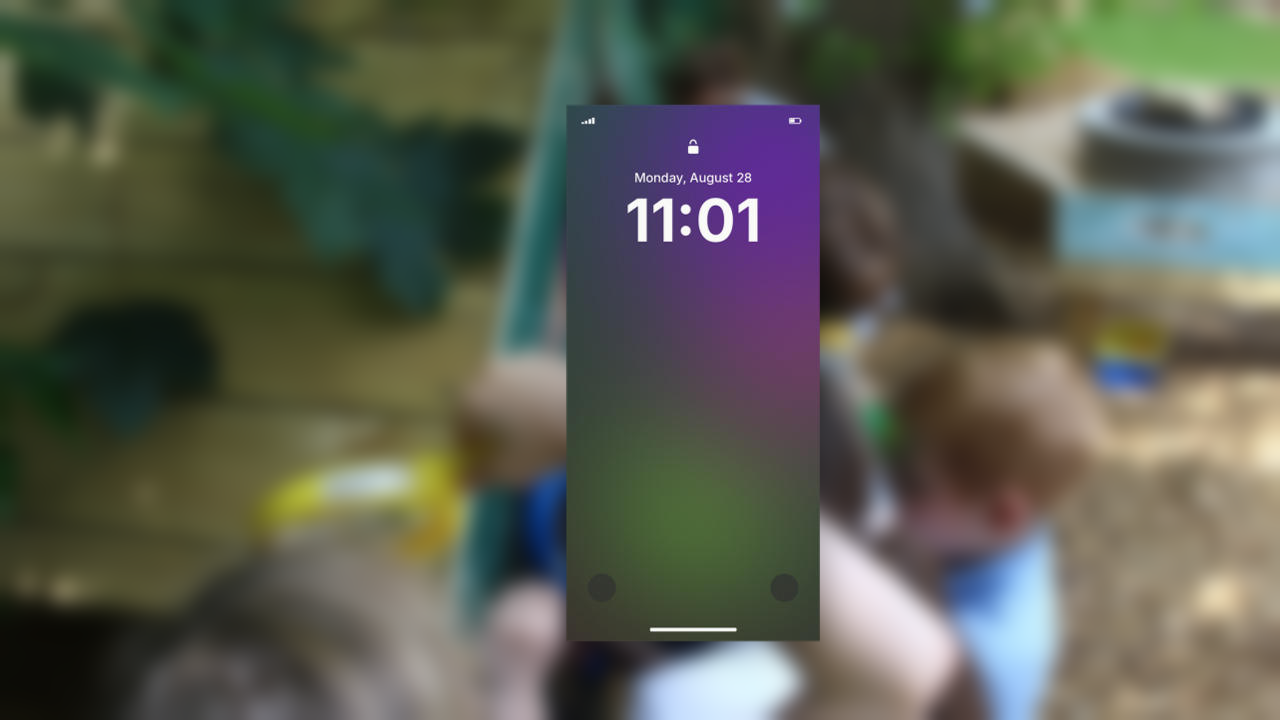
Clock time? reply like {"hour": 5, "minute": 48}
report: {"hour": 11, "minute": 1}
